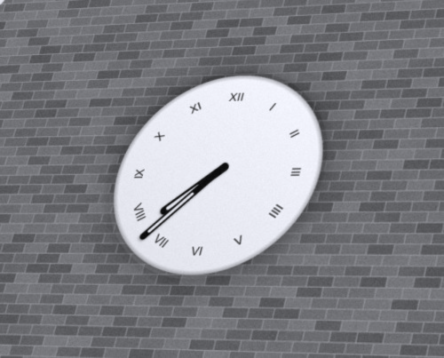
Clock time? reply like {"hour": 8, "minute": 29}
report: {"hour": 7, "minute": 37}
